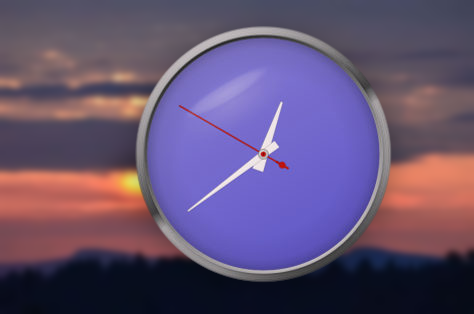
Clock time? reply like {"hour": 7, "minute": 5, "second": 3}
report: {"hour": 12, "minute": 38, "second": 50}
